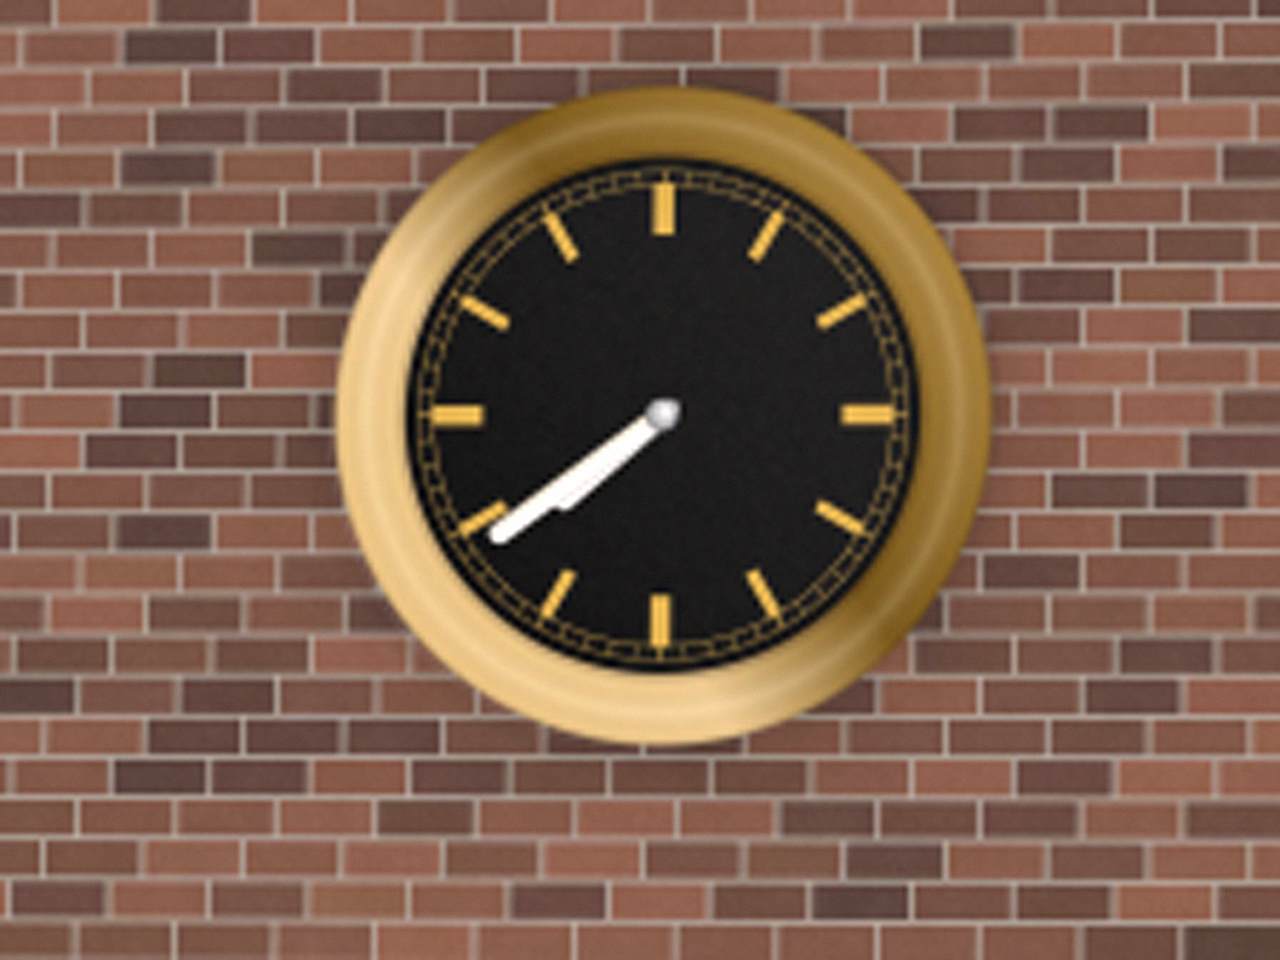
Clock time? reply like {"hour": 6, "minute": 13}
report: {"hour": 7, "minute": 39}
